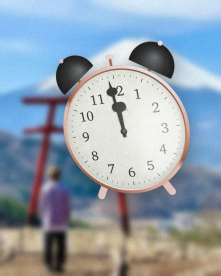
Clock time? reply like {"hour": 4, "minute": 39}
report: {"hour": 11, "minute": 59}
